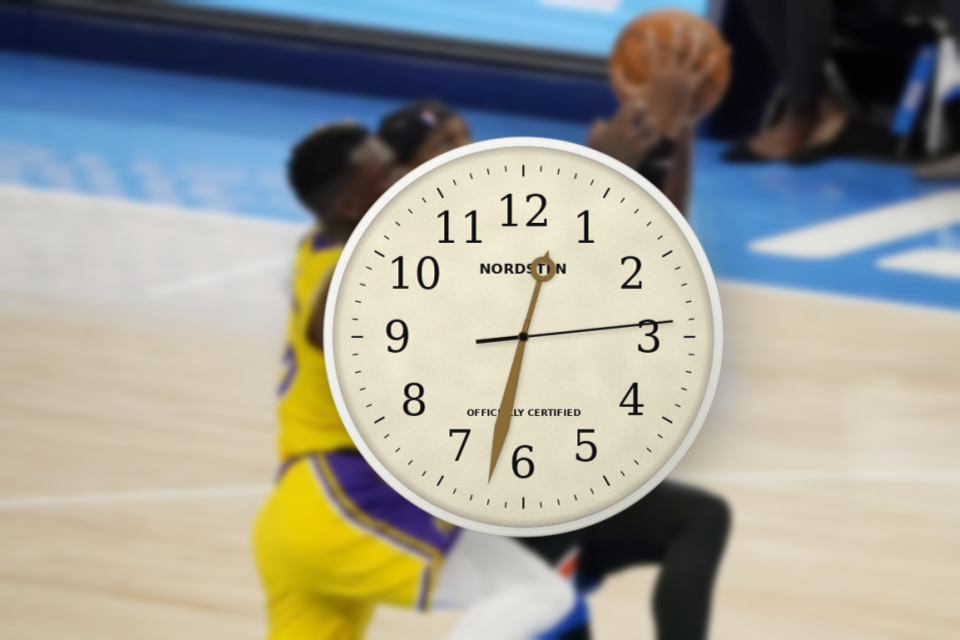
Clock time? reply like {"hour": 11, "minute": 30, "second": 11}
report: {"hour": 12, "minute": 32, "second": 14}
